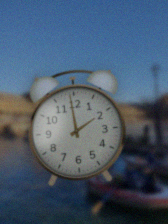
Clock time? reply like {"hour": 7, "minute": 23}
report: {"hour": 1, "minute": 59}
